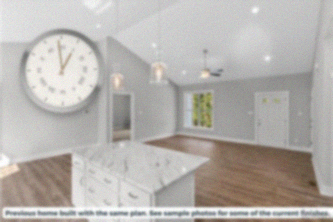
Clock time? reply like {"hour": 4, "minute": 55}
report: {"hour": 12, "minute": 59}
